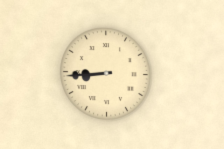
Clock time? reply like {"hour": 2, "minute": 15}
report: {"hour": 8, "minute": 44}
